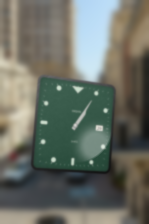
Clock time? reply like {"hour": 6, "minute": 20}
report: {"hour": 1, "minute": 5}
